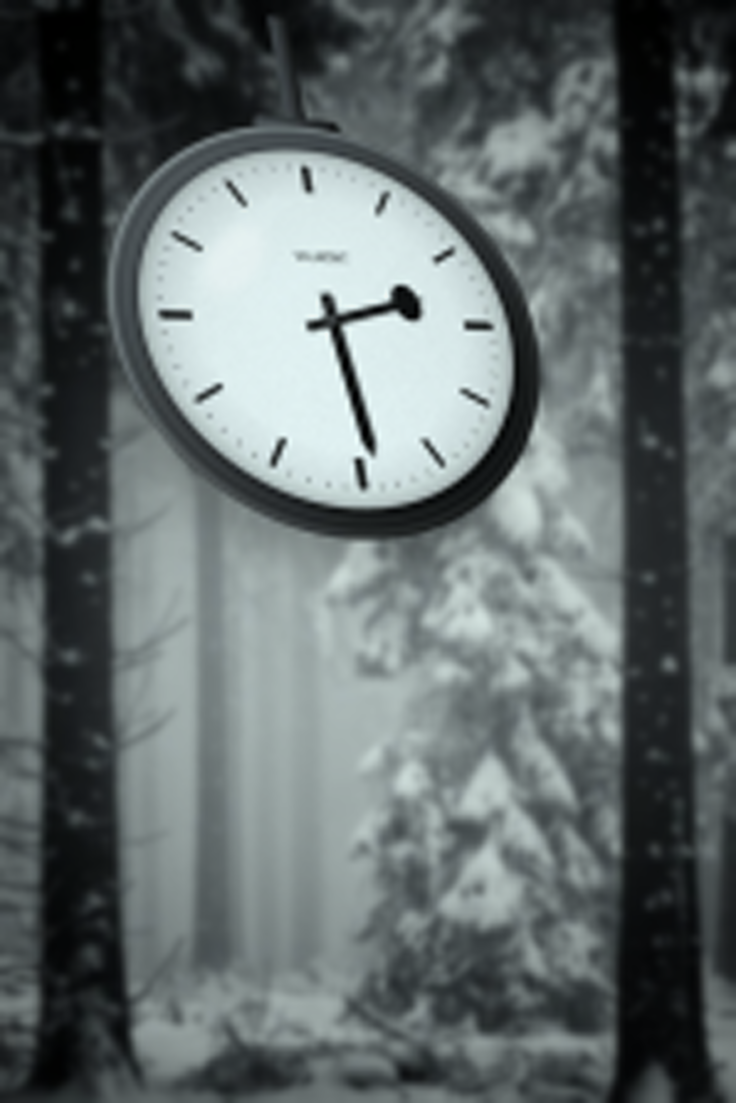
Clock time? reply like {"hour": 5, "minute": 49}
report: {"hour": 2, "minute": 29}
